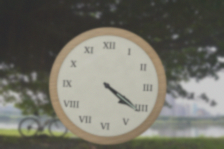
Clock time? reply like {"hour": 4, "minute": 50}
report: {"hour": 4, "minute": 21}
